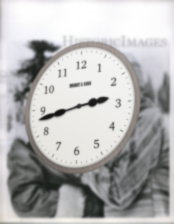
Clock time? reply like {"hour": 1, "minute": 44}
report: {"hour": 2, "minute": 43}
